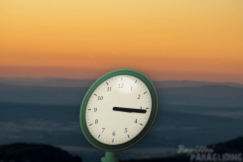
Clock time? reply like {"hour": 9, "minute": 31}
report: {"hour": 3, "minute": 16}
